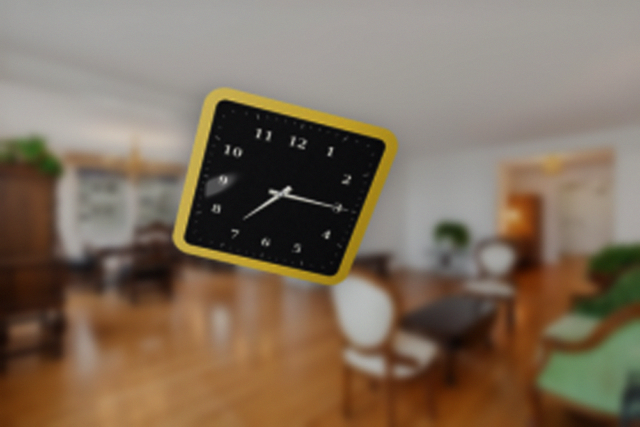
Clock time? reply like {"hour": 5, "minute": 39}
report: {"hour": 7, "minute": 15}
